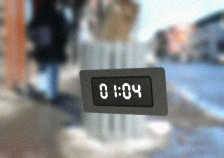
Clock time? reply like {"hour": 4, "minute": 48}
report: {"hour": 1, "minute": 4}
